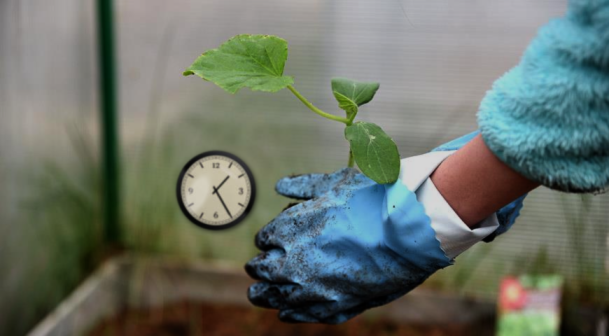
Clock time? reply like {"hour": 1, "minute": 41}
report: {"hour": 1, "minute": 25}
